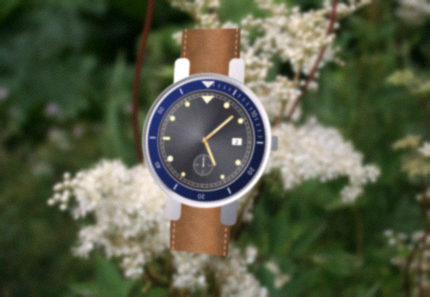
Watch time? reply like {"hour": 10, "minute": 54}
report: {"hour": 5, "minute": 8}
